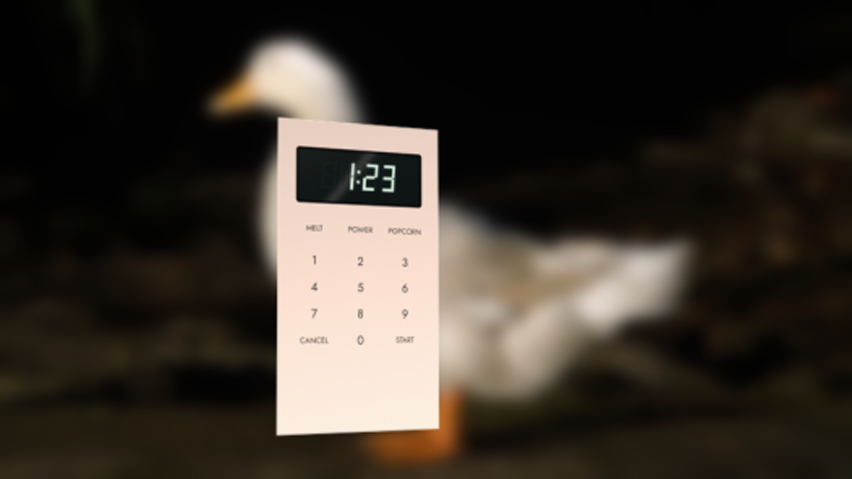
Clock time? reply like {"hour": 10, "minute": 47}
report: {"hour": 1, "minute": 23}
